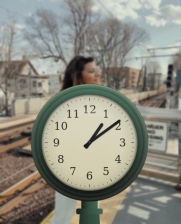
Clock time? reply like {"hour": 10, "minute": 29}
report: {"hour": 1, "minute": 9}
